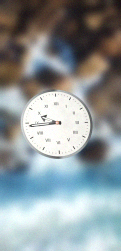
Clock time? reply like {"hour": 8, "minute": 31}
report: {"hour": 9, "minute": 44}
